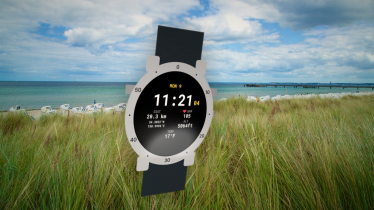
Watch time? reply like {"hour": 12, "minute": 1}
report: {"hour": 11, "minute": 21}
